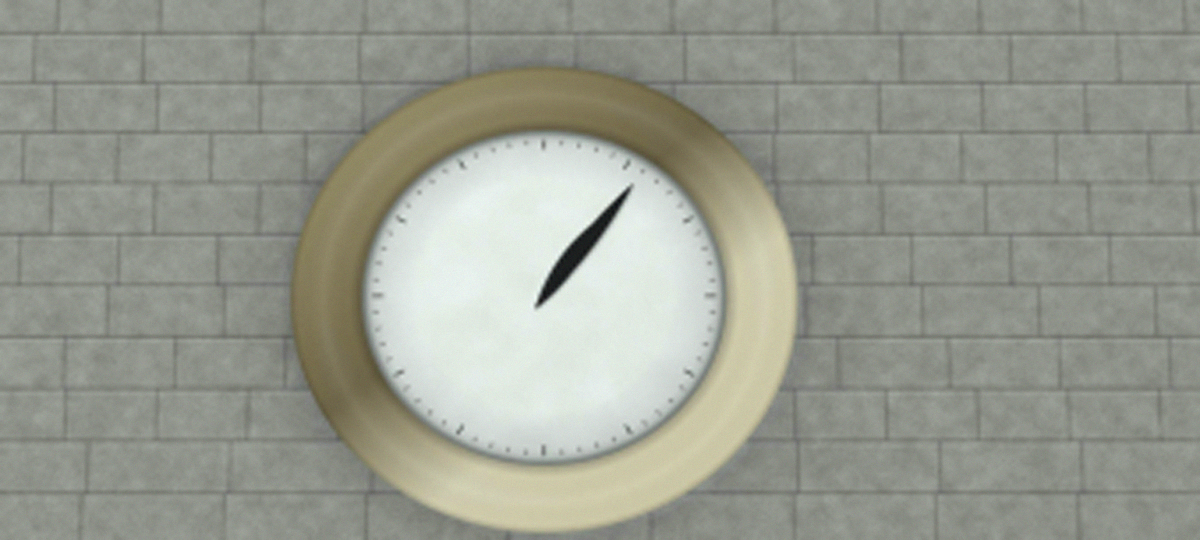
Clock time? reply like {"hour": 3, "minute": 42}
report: {"hour": 1, "minute": 6}
